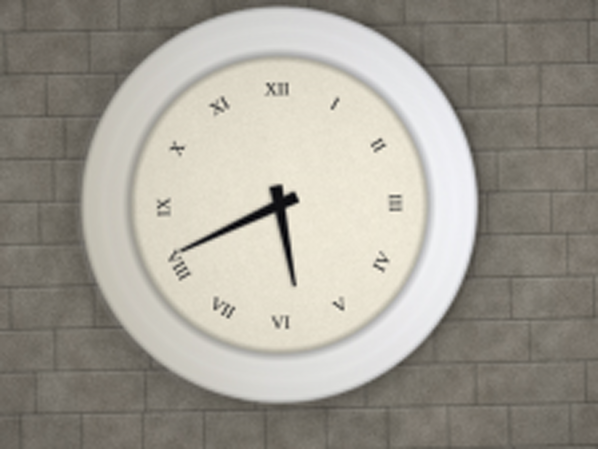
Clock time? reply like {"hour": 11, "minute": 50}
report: {"hour": 5, "minute": 41}
